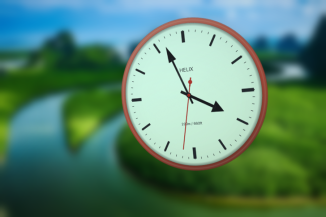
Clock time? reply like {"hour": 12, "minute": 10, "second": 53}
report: {"hour": 3, "minute": 56, "second": 32}
